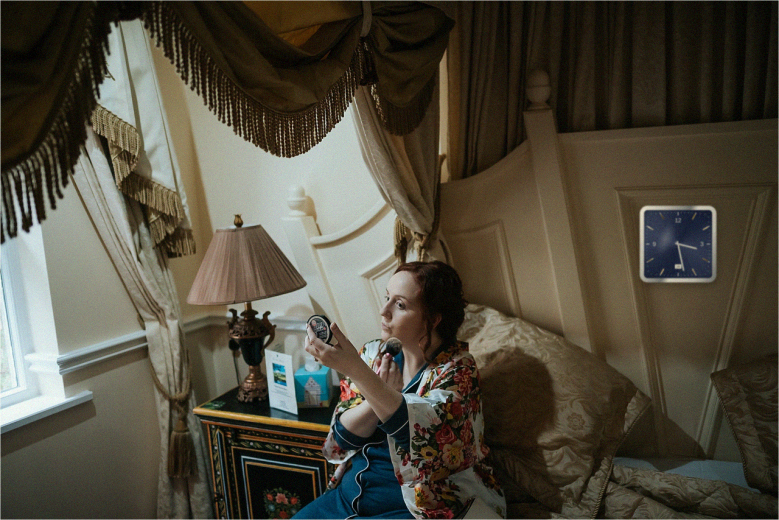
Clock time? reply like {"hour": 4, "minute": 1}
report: {"hour": 3, "minute": 28}
